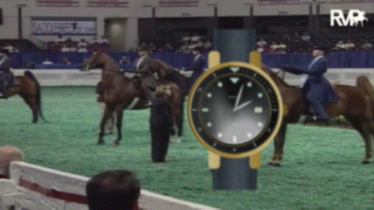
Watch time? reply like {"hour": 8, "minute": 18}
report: {"hour": 2, "minute": 3}
